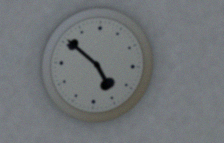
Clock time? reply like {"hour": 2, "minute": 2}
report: {"hour": 4, "minute": 51}
